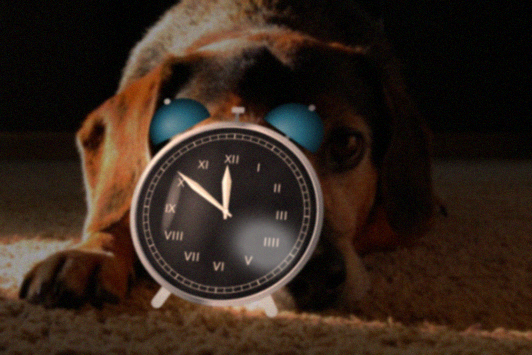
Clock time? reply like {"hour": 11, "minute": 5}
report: {"hour": 11, "minute": 51}
